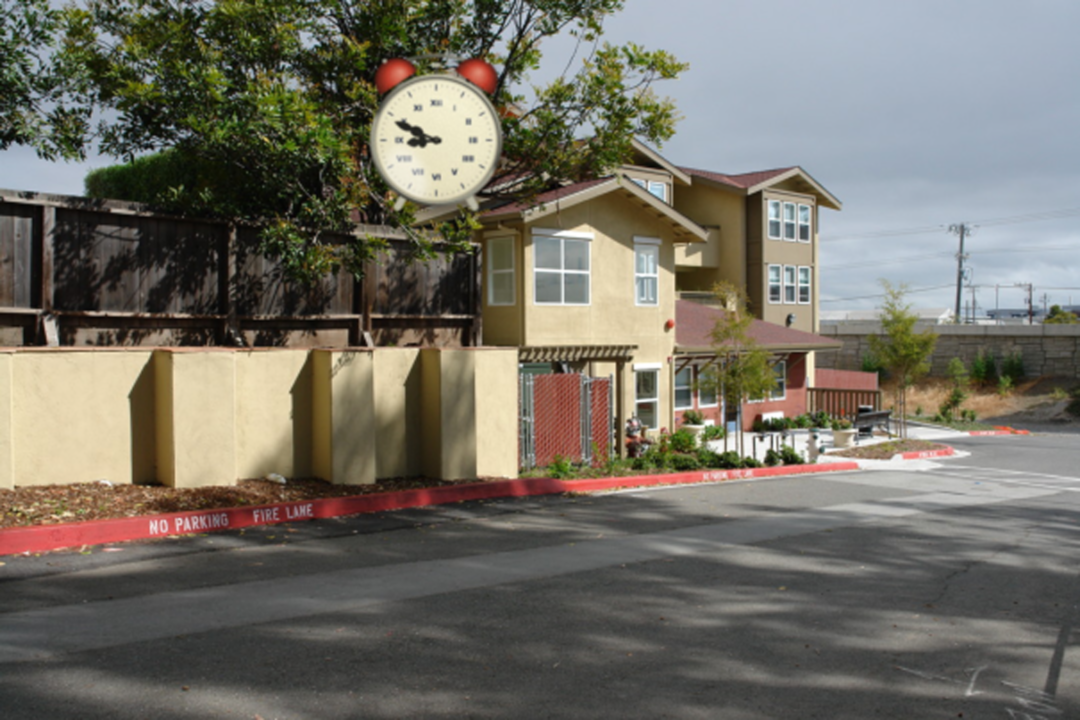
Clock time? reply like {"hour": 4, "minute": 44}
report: {"hour": 8, "minute": 49}
